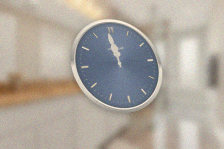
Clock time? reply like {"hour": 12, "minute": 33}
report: {"hour": 11, "minute": 59}
